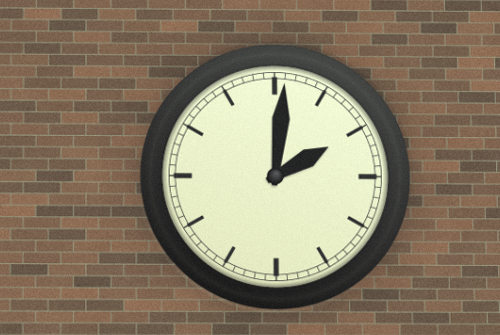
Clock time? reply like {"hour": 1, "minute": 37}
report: {"hour": 2, "minute": 1}
